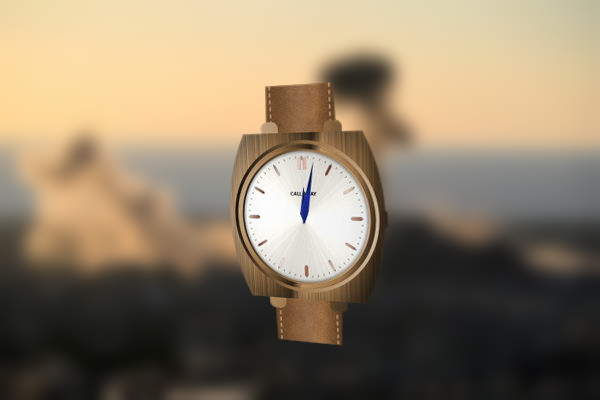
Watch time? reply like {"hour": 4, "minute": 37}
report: {"hour": 12, "minute": 2}
